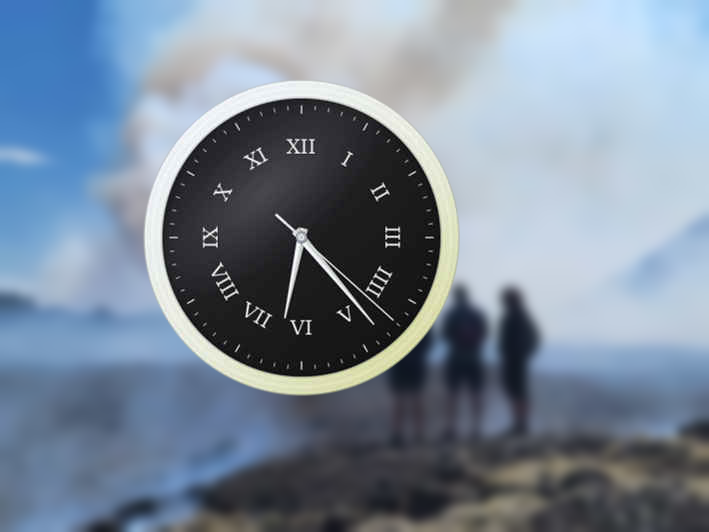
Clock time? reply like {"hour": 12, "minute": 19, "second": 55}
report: {"hour": 6, "minute": 23, "second": 22}
